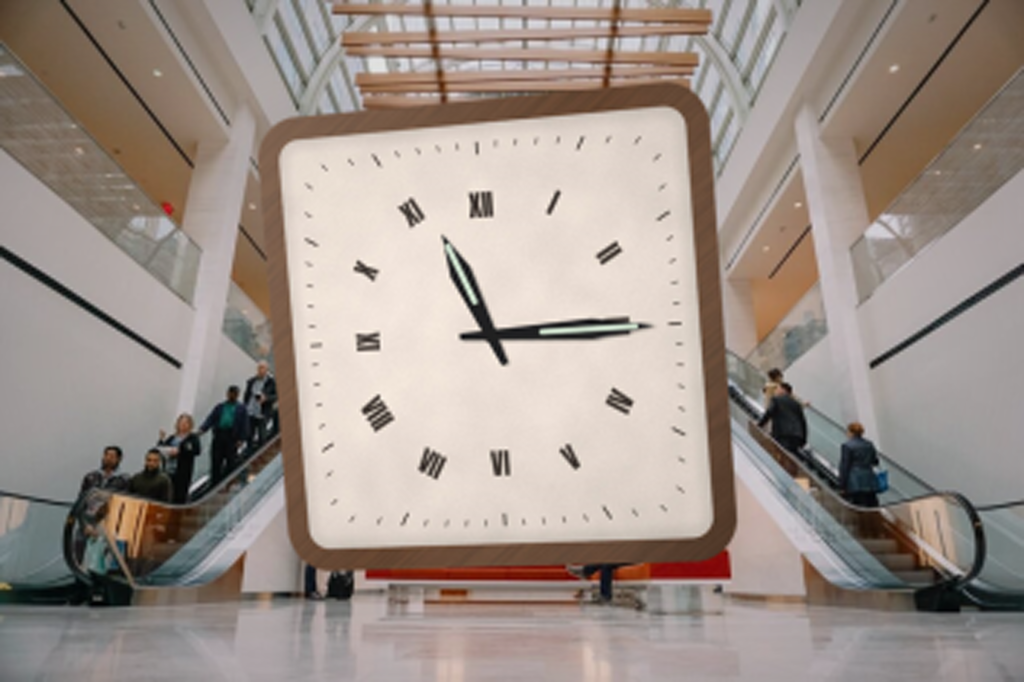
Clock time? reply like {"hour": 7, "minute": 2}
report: {"hour": 11, "minute": 15}
